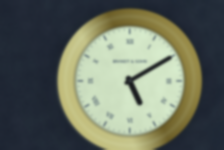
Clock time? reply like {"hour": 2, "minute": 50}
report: {"hour": 5, "minute": 10}
